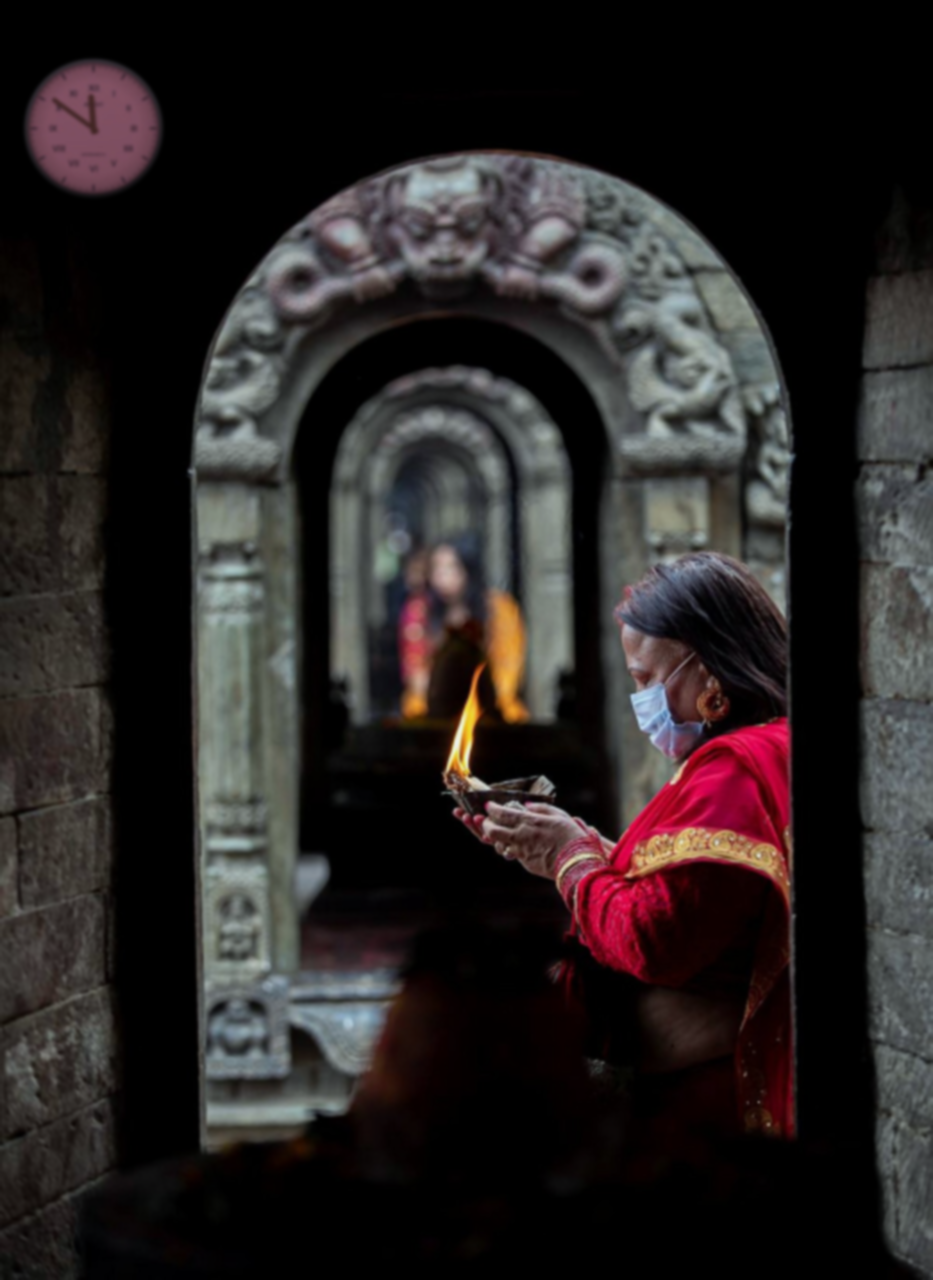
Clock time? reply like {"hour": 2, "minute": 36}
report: {"hour": 11, "minute": 51}
